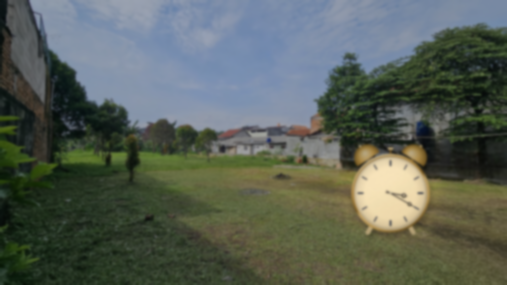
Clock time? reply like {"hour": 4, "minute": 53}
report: {"hour": 3, "minute": 20}
